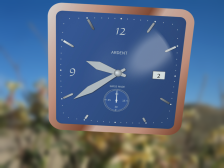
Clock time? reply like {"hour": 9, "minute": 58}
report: {"hour": 9, "minute": 39}
